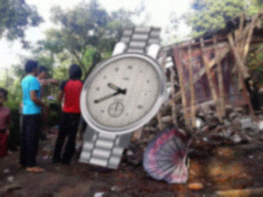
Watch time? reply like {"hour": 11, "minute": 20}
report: {"hour": 9, "minute": 40}
